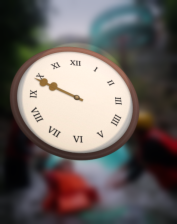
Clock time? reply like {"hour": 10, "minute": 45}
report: {"hour": 9, "minute": 49}
